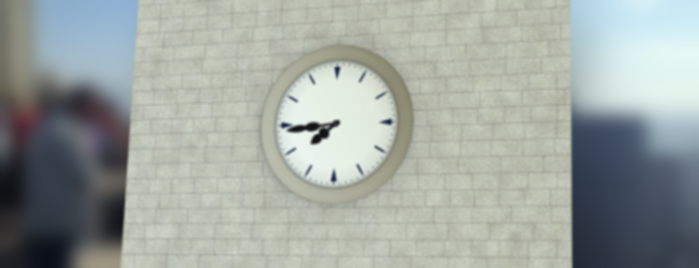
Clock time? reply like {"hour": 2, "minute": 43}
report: {"hour": 7, "minute": 44}
